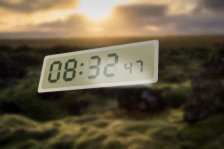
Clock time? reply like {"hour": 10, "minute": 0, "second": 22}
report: {"hour": 8, "minute": 32, "second": 47}
